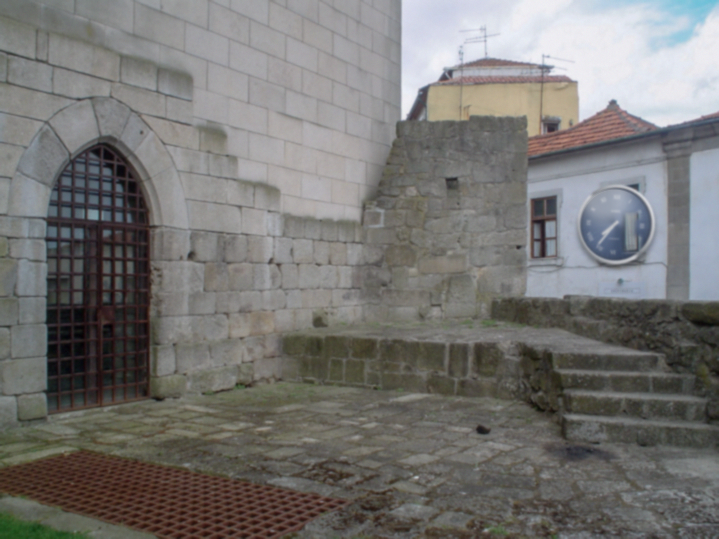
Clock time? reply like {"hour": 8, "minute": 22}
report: {"hour": 7, "minute": 36}
